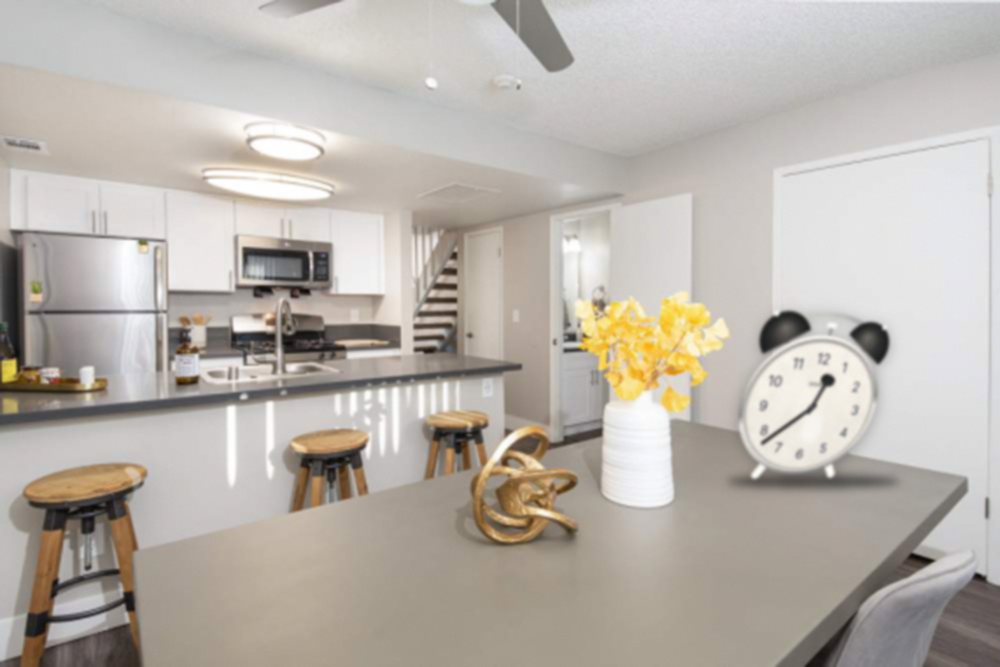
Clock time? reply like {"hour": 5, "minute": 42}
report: {"hour": 12, "minute": 38}
